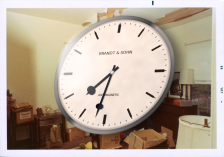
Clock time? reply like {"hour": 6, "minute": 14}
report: {"hour": 7, "minute": 32}
